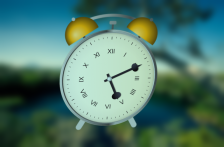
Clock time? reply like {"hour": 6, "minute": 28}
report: {"hour": 5, "minute": 11}
